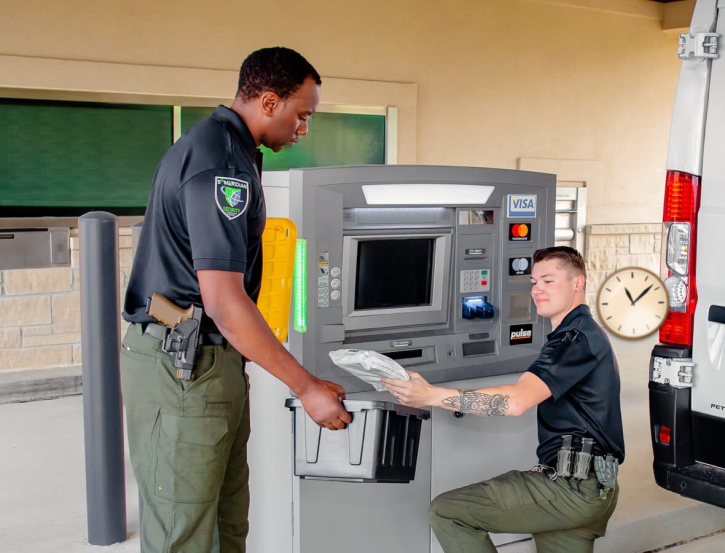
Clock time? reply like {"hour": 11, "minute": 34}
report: {"hour": 11, "minute": 8}
